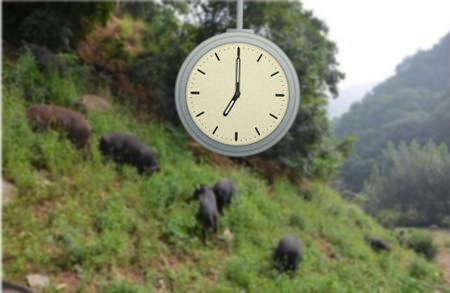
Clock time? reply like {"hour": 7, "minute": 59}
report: {"hour": 7, "minute": 0}
